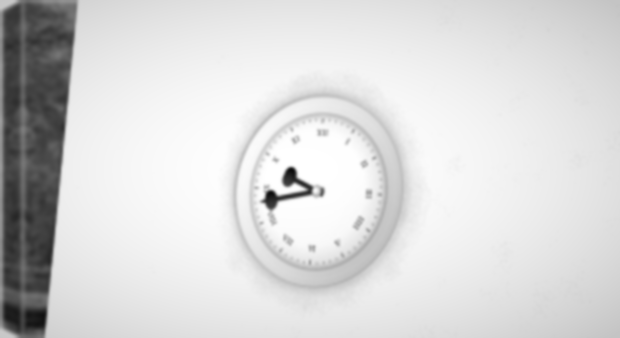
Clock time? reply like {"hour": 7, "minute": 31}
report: {"hour": 9, "minute": 43}
